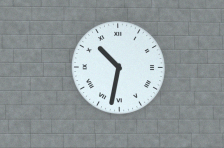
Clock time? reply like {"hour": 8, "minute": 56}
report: {"hour": 10, "minute": 32}
